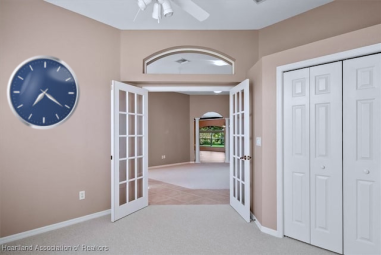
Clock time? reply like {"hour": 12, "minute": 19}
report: {"hour": 7, "minute": 21}
